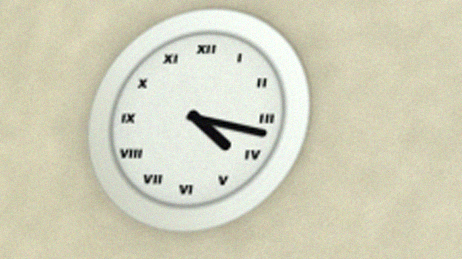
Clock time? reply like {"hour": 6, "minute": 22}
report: {"hour": 4, "minute": 17}
